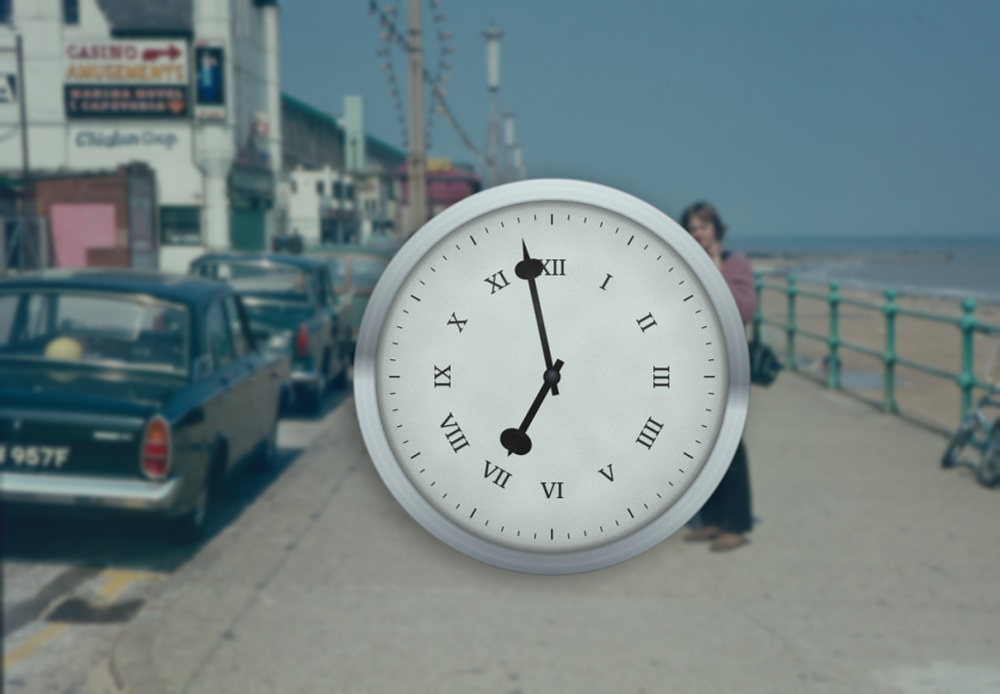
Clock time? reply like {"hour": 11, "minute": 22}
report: {"hour": 6, "minute": 58}
